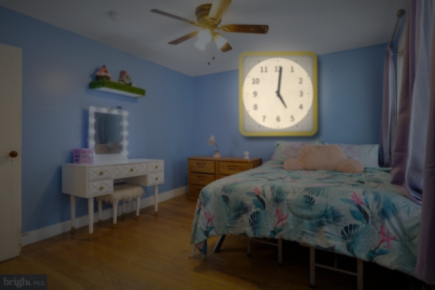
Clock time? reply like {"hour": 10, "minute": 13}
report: {"hour": 5, "minute": 1}
